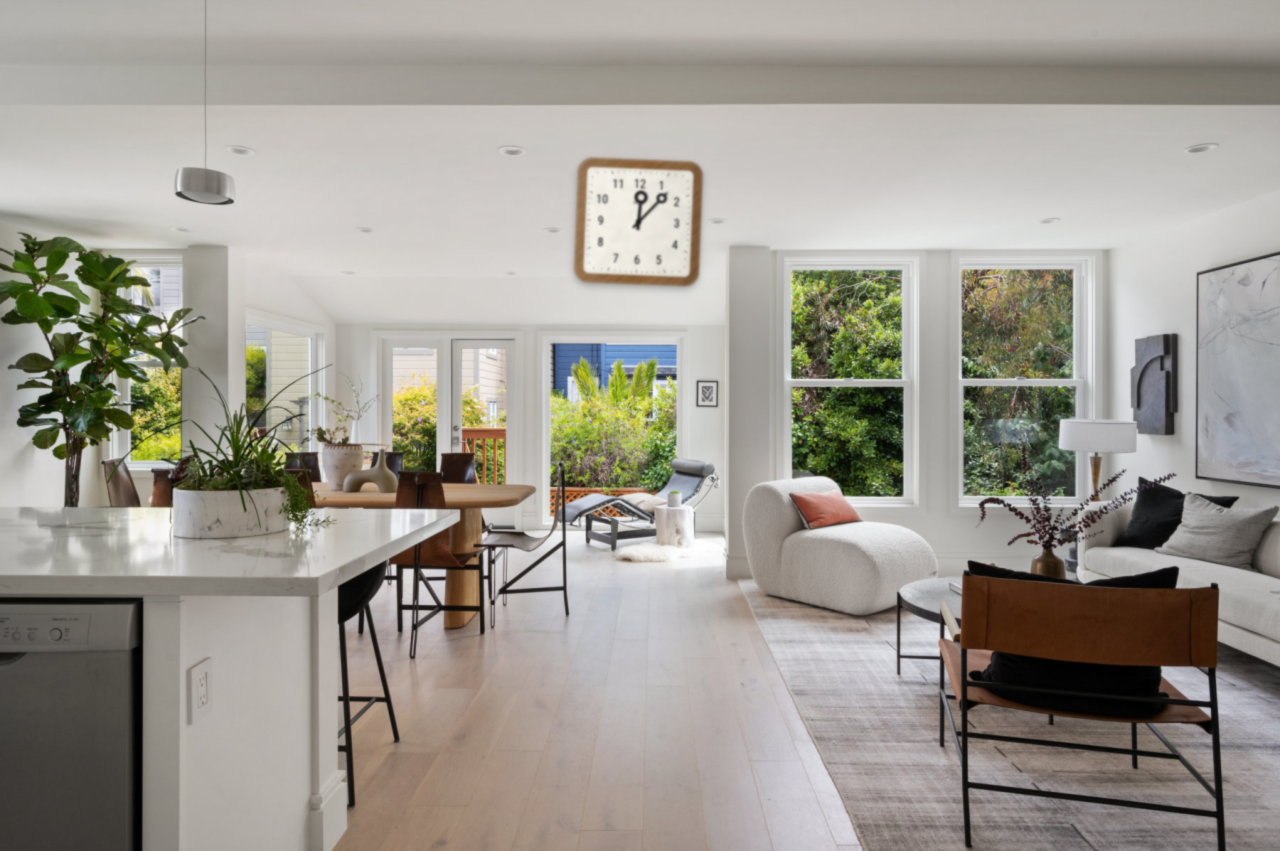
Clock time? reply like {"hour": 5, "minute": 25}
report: {"hour": 12, "minute": 7}
